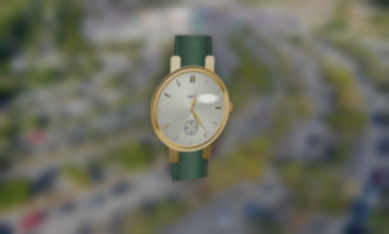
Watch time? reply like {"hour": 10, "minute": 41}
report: {"hour": 12, "minute": 24}
